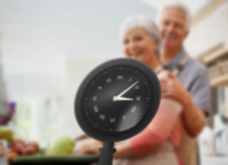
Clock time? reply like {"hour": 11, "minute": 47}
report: {"hour": 3, "minute": 8}
